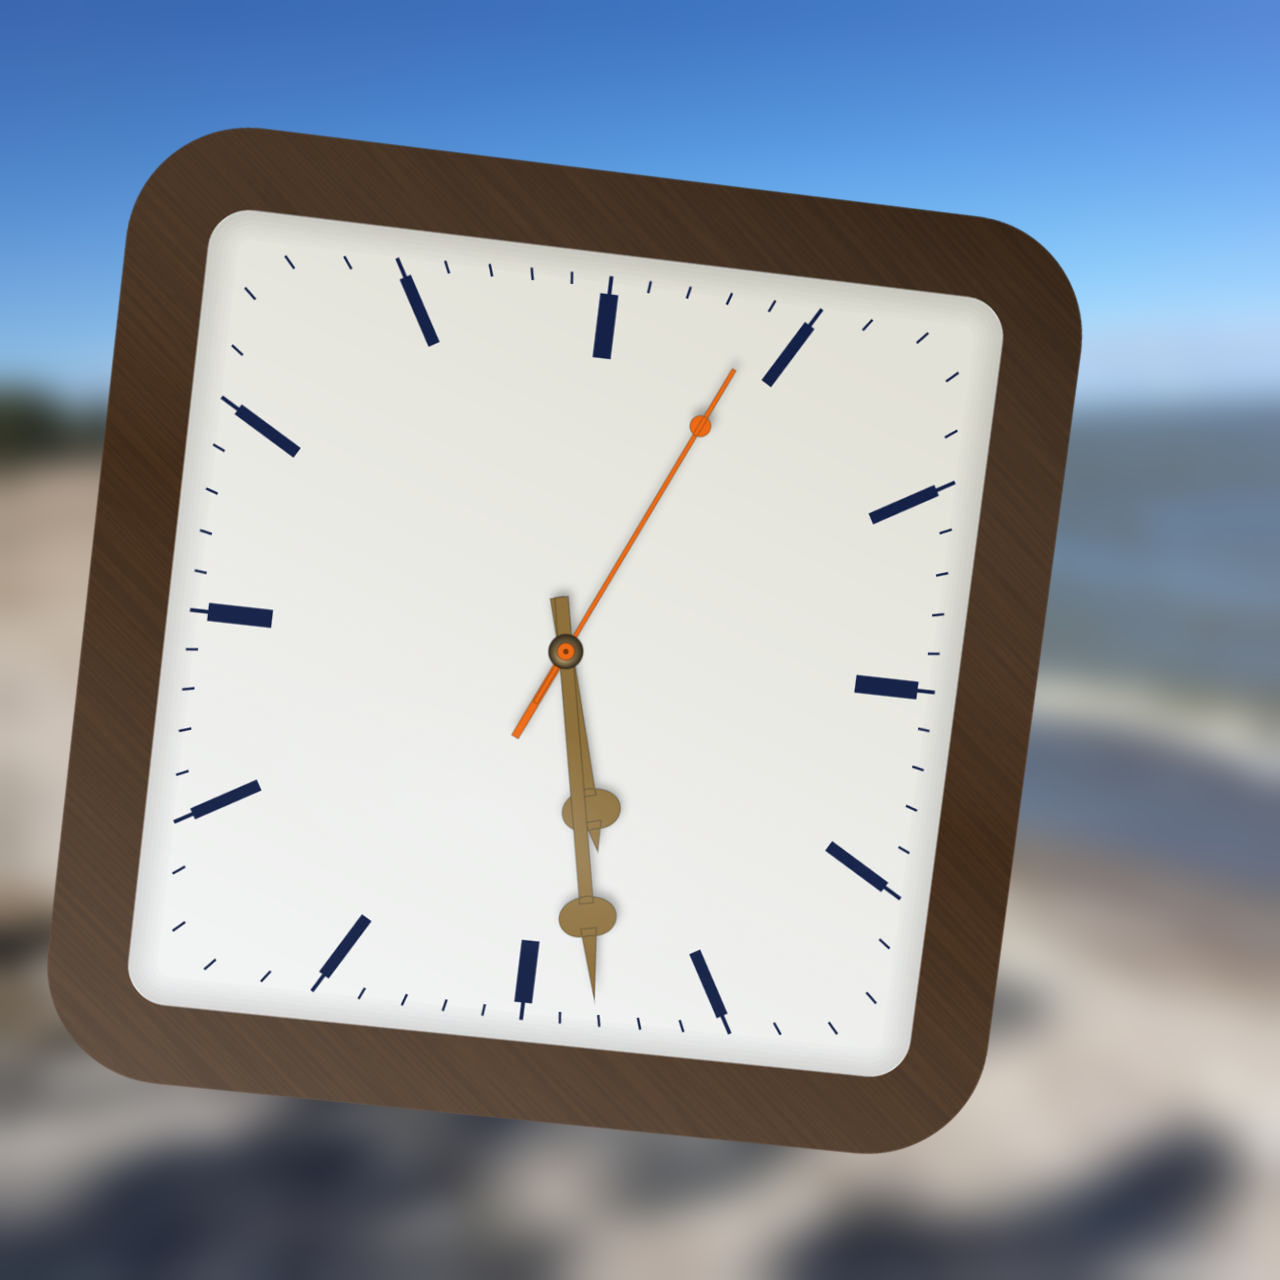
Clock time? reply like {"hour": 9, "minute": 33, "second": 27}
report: {"hour": 5, "minute": 28, "second": 4}
